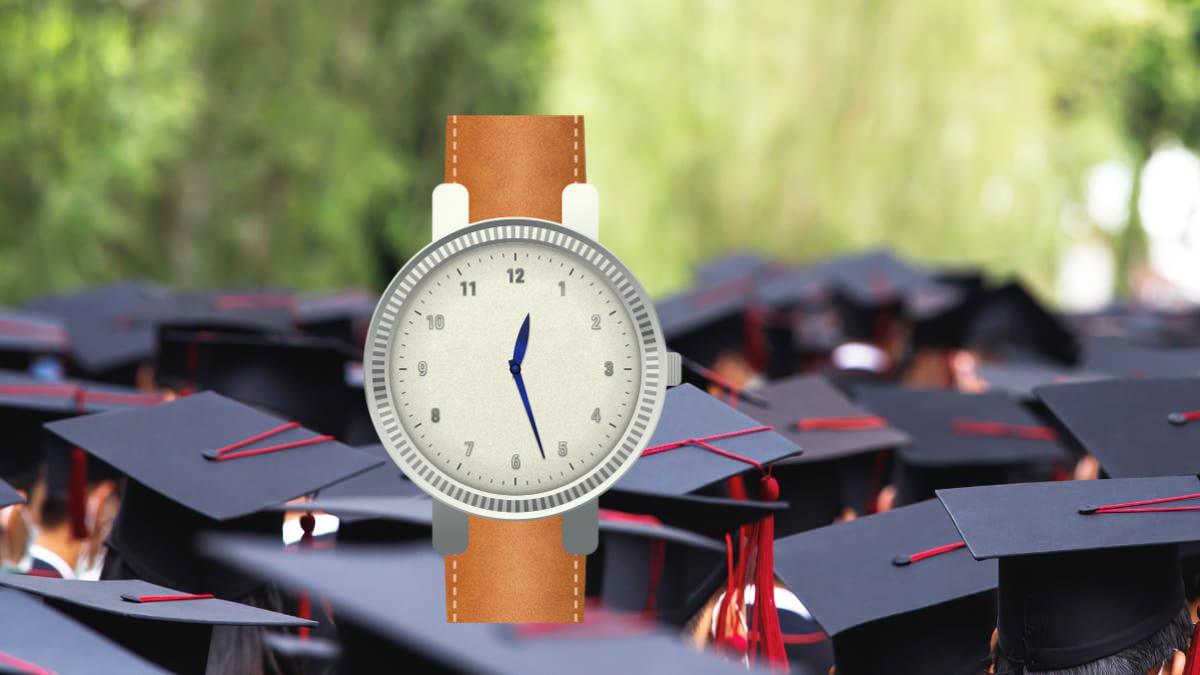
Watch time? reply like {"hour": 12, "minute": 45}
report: {"hour": 12, "minute": 27}
